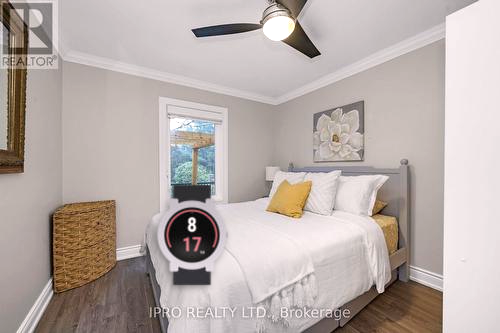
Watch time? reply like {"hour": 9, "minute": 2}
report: {"hour": 8, "minute": 17}
